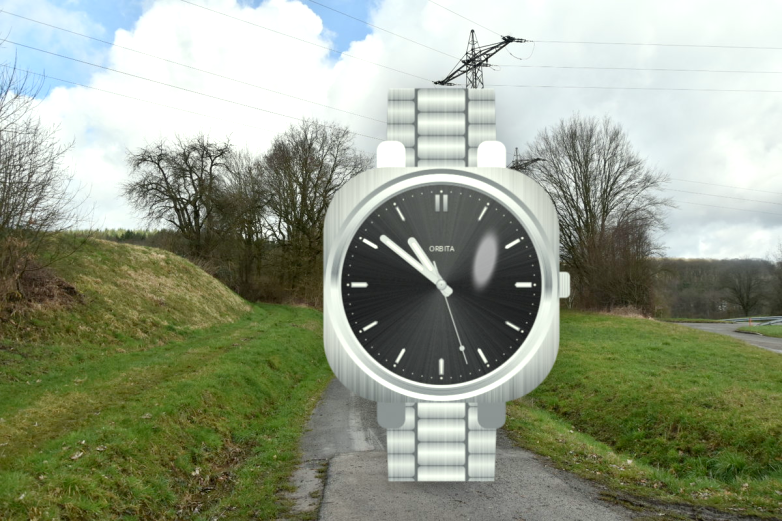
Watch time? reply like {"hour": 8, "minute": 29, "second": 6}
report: {"hour": 10, "minute": 51, "second": 27}
